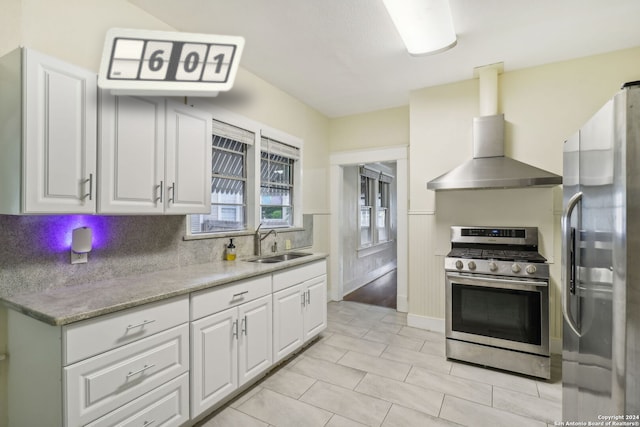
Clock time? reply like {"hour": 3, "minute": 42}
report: {"hour": 6, "minute": 1}
